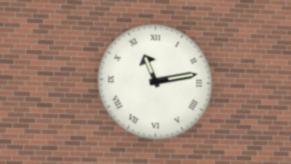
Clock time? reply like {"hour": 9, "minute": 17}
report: {"hour": 11, "minute": 13}
